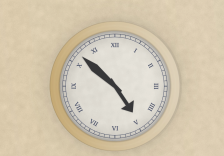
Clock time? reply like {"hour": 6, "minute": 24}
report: {"hour": 4, "minute": 52}
